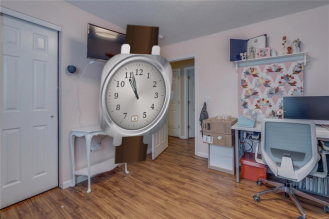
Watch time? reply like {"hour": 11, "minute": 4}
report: {"hour": 10, "minute": 57}
